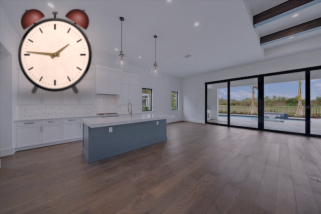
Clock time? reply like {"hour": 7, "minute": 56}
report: {"hour": 1, "minute": 46}
